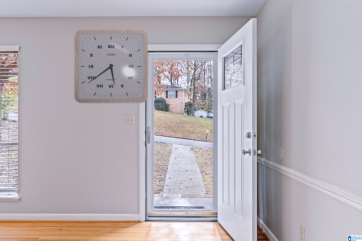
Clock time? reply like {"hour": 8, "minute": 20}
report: {"hour": 5, "minute": 39}
